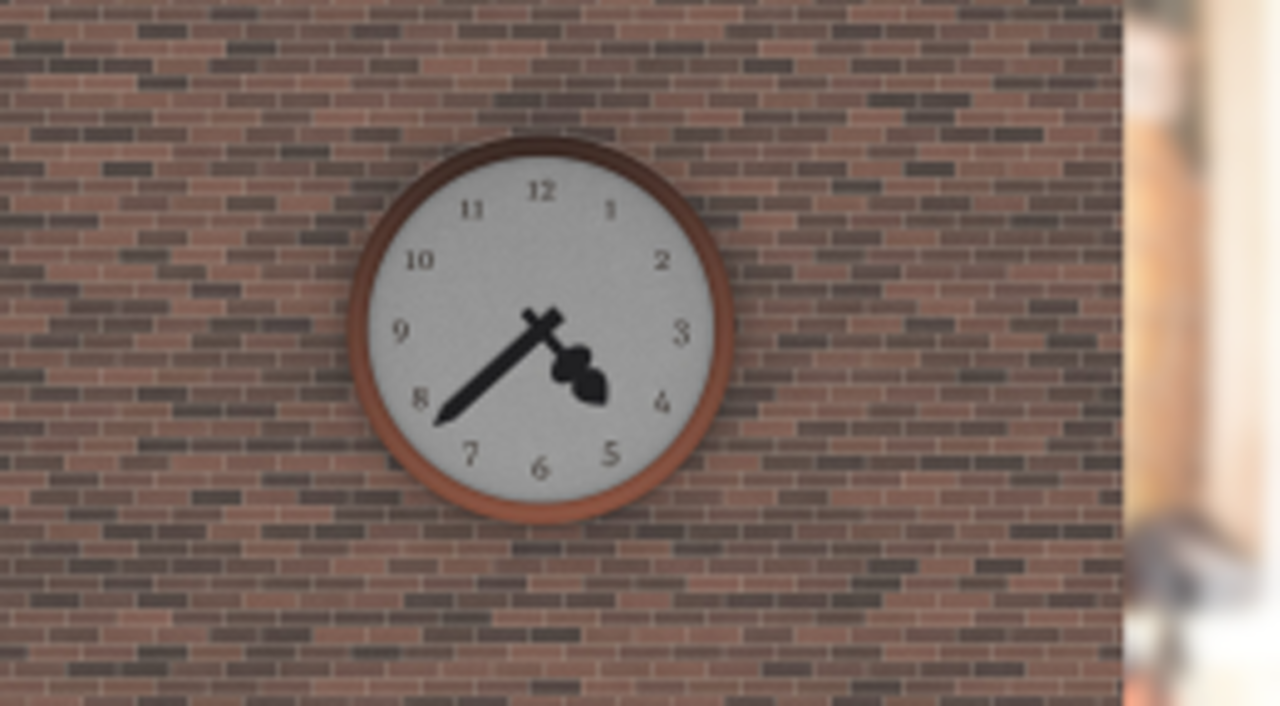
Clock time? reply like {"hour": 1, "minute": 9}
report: {"hour": 4, "minute": 38}
